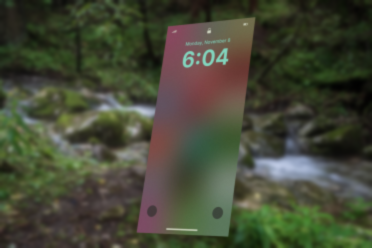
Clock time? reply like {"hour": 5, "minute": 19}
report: {"hour": 6, "minute": 4}
